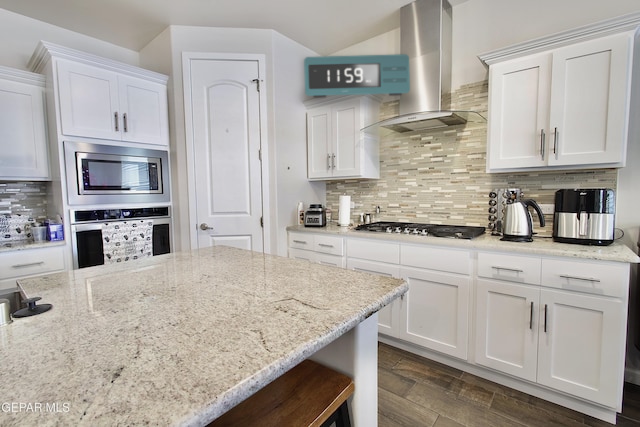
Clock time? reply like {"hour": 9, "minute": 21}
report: {"hour": 11, "minute": 59}
